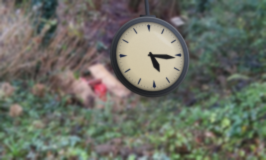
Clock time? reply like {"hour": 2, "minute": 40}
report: {"hour": 5, "minute": 16}
